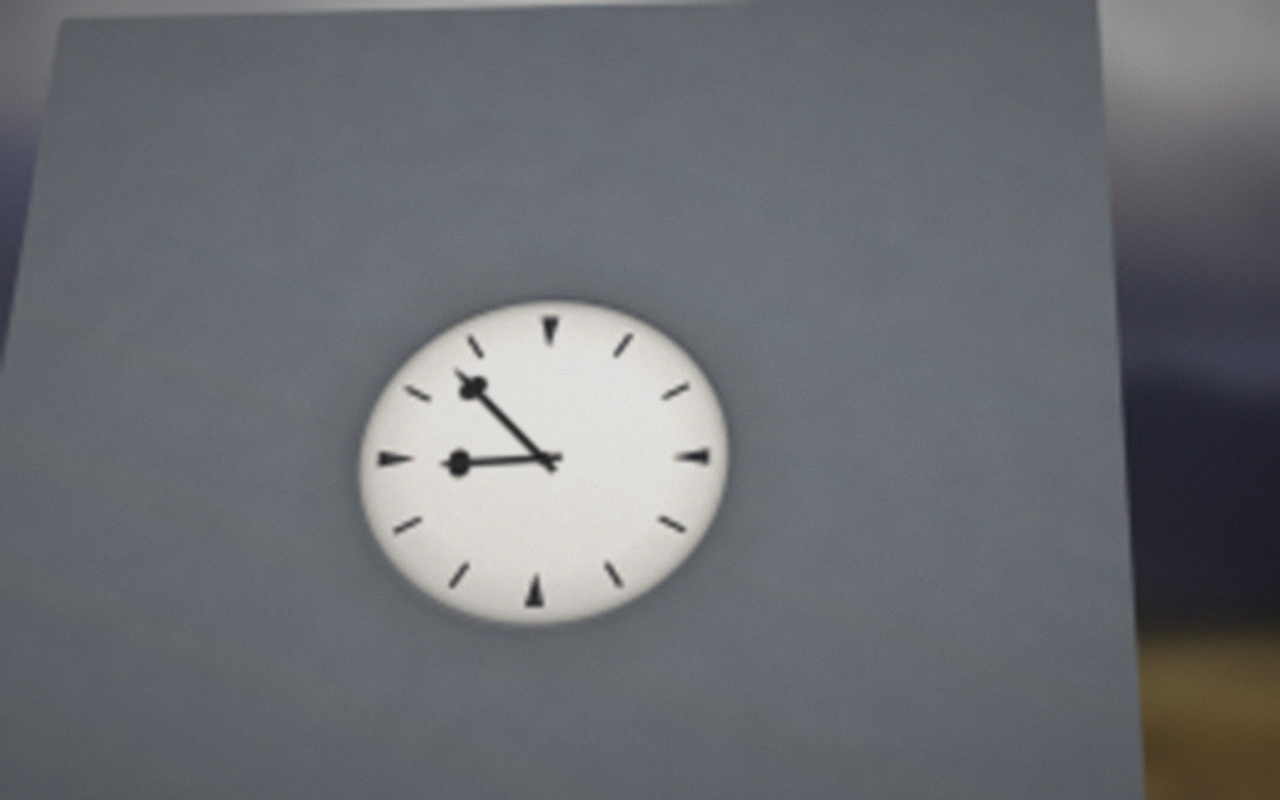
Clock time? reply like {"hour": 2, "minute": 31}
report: {"hour": 8, "minute": 53}
